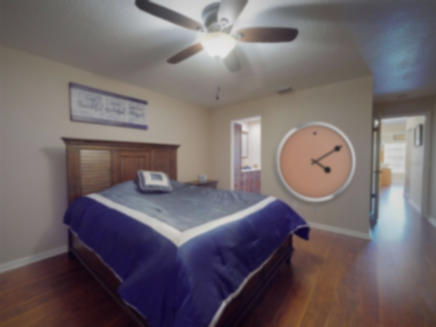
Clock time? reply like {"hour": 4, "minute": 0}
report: {"hour": 4, "minute": 10}
